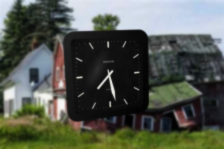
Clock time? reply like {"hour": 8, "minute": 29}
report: {"hour": 7, "minute": 28}
